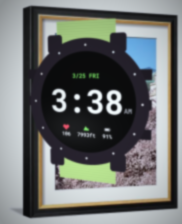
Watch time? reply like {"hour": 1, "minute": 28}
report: {"hour": 3, "minute": 38}
